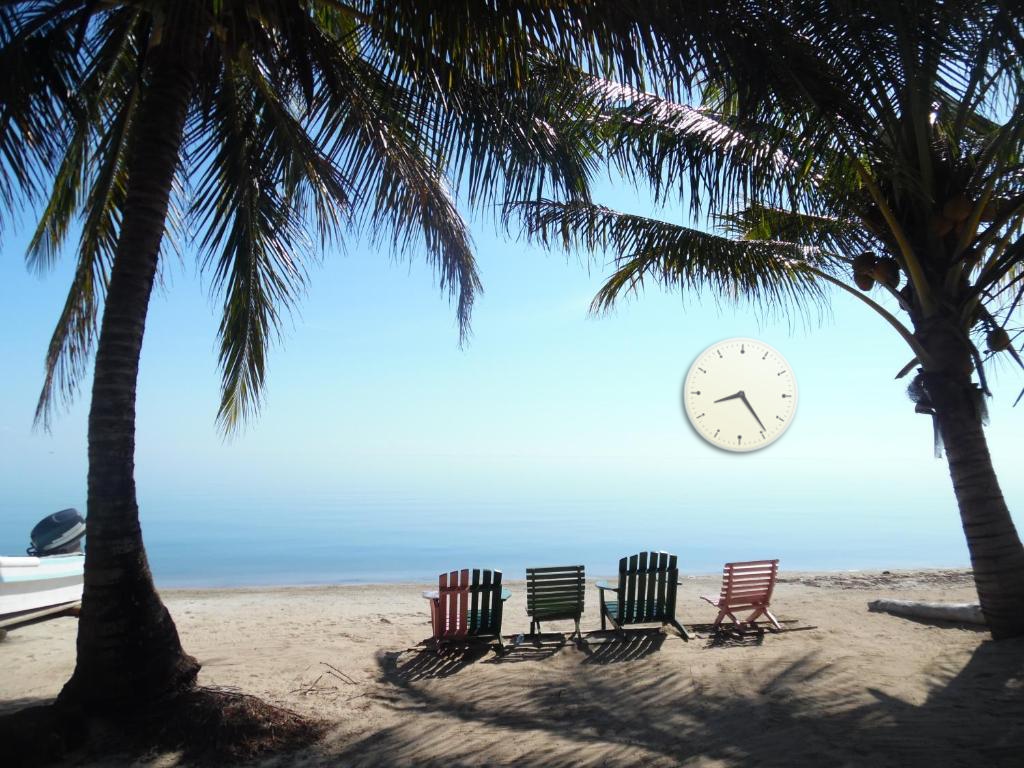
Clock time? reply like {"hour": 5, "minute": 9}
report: {"hour": 8, "minute": 24}
